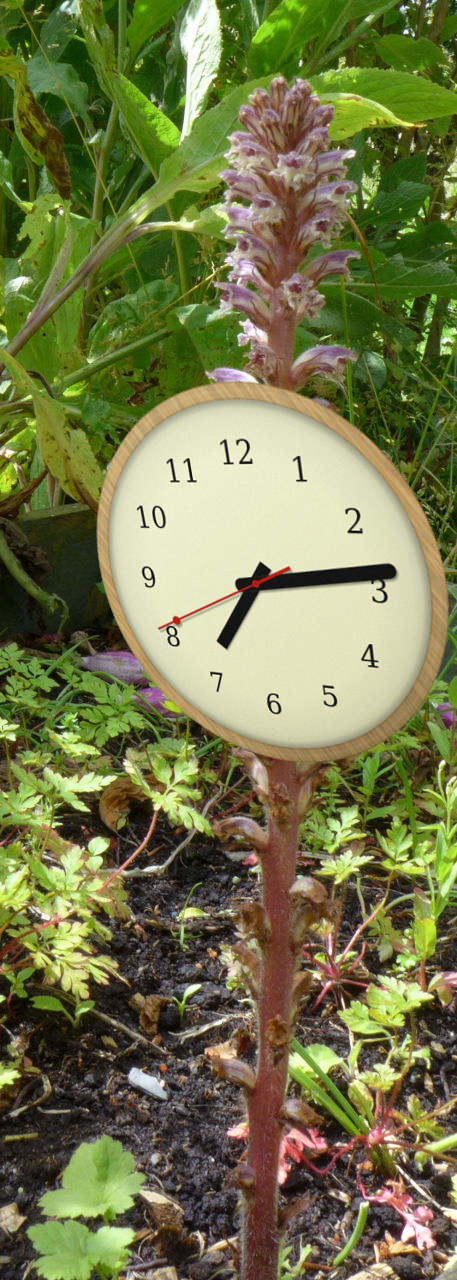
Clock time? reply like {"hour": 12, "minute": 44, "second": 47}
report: {"hour": 7, "minute": 13, "second": 41}
